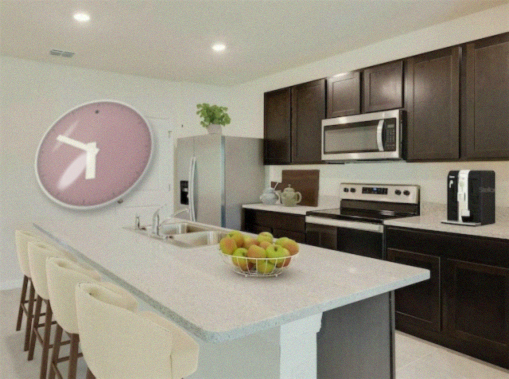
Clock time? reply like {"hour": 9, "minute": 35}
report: {"hour": 5, "minute": 49}
